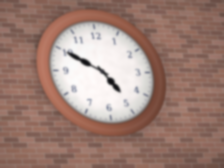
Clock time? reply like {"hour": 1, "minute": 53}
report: {"hour": 4, "minute": 50}
